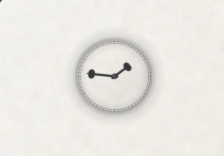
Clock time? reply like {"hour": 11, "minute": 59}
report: {"hour": 1, "minute": 46}
